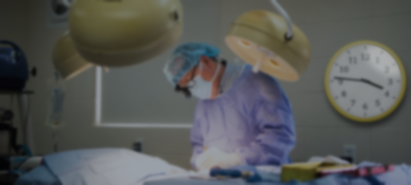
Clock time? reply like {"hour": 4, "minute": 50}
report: {"hour": 3, "minute": 46}
